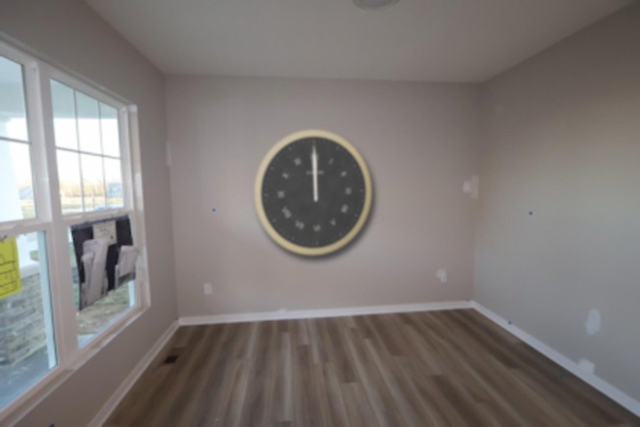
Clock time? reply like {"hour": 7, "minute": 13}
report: {"hour": 12, "minute": 0}
